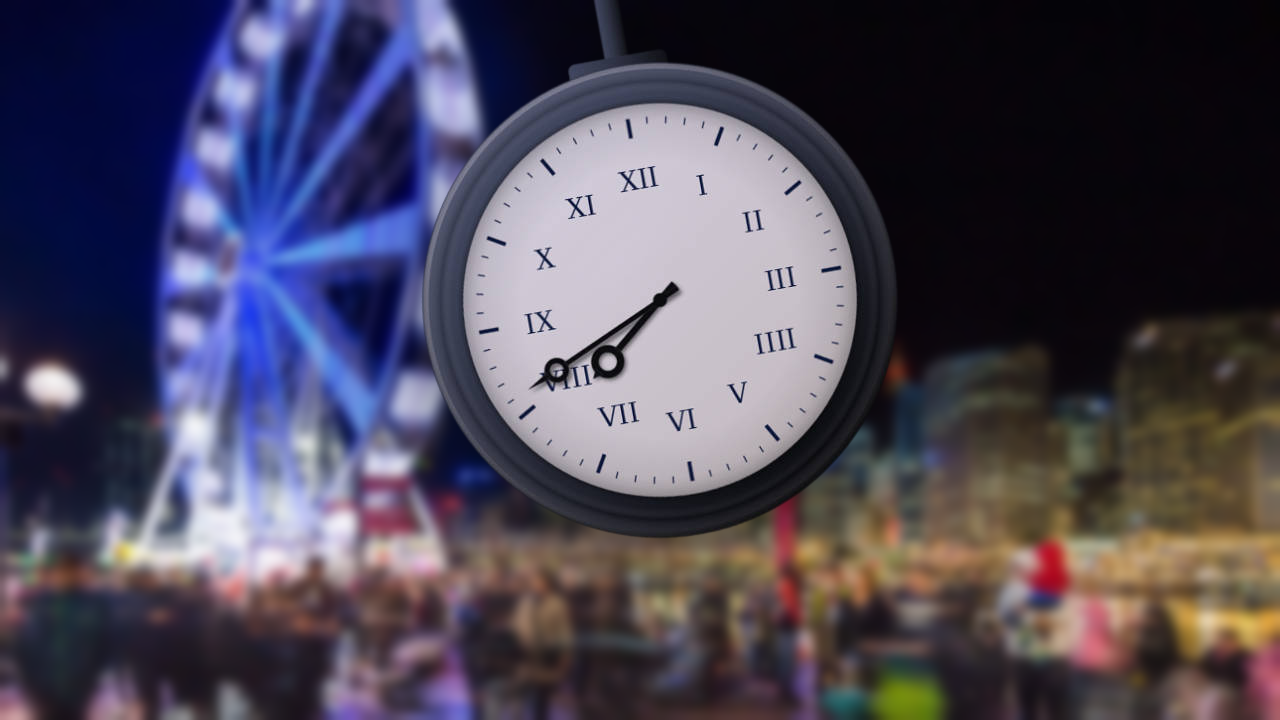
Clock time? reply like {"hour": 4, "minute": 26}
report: {"hour": 7, "minute": 41}
